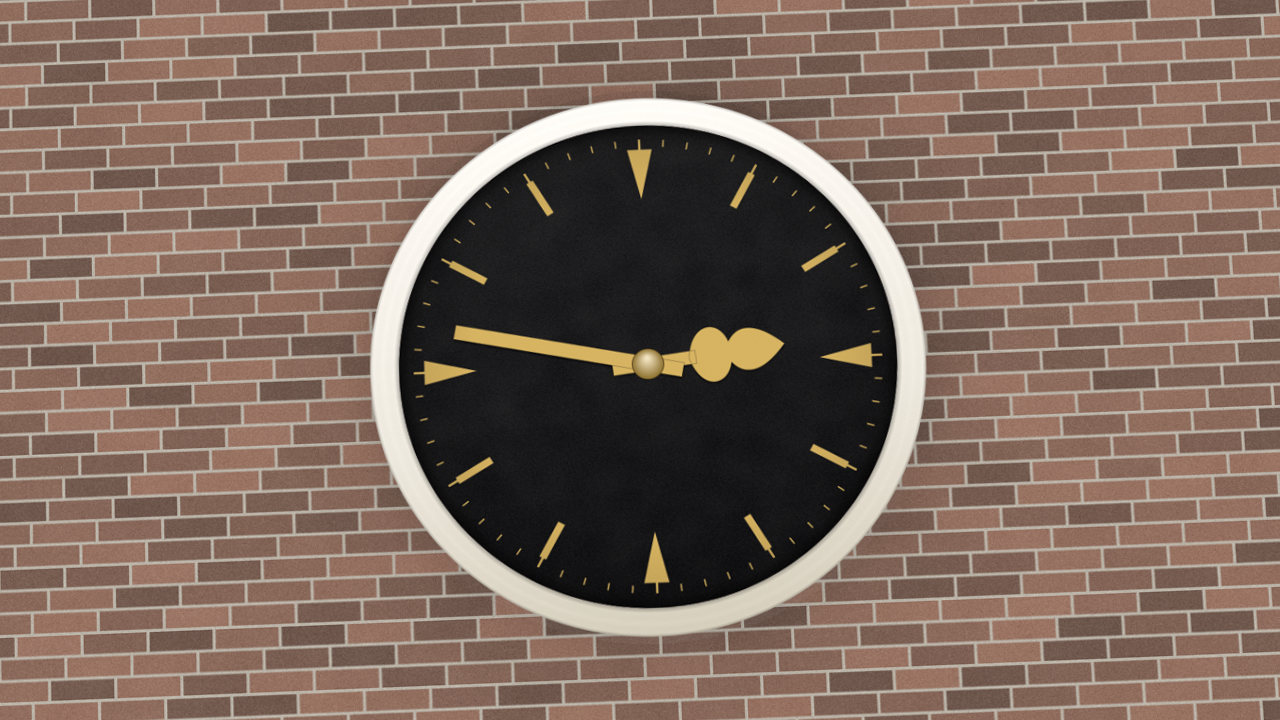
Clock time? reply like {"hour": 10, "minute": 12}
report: {"hour": 2, "minute": 47}
